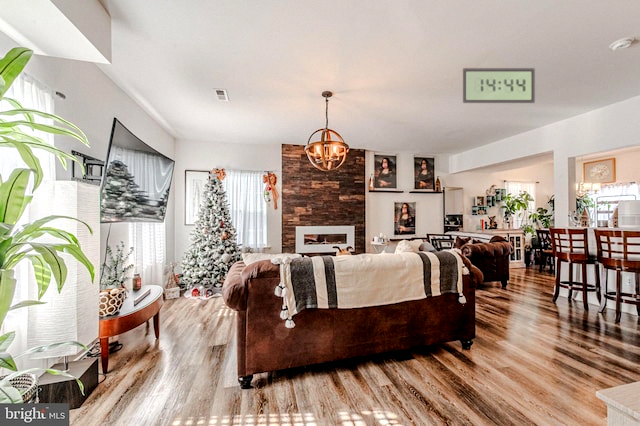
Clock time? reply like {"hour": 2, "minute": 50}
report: {"hour": 14, "minute": 44}
